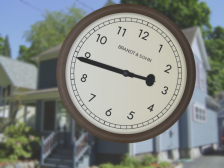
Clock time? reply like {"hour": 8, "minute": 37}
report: {"hour": 2, "minute": 44}
